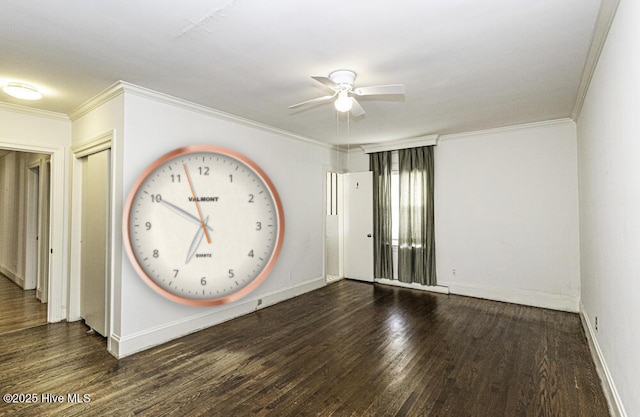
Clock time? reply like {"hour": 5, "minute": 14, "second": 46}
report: {"hour": 6, "minute": 49, "second": 57}
